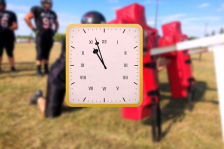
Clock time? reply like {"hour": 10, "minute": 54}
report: {"hour": 10, "minute": 57}
